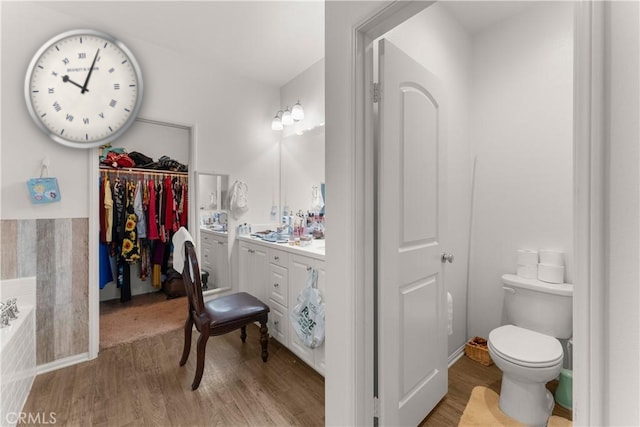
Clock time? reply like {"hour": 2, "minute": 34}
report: {"hour": 10, "minute": 4}
